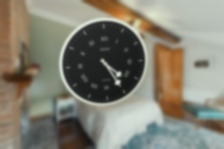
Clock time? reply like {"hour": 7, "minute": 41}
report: {"hour": 4, "minute": 25}
